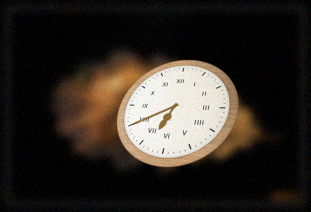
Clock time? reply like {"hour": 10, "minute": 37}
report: {"hour": 6, "minute": 40}
